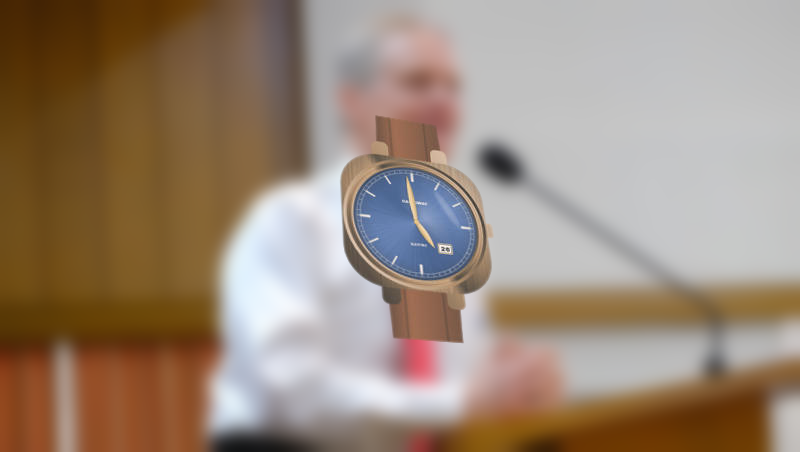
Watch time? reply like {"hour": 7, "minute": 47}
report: {"hour": 4, "minute": 59}
